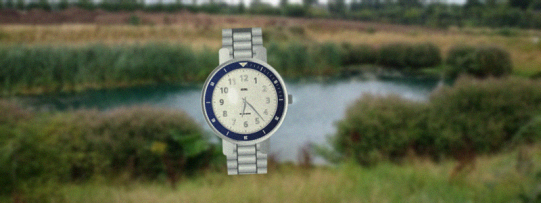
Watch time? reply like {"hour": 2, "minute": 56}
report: {"hour": 6, "minute": 23}
